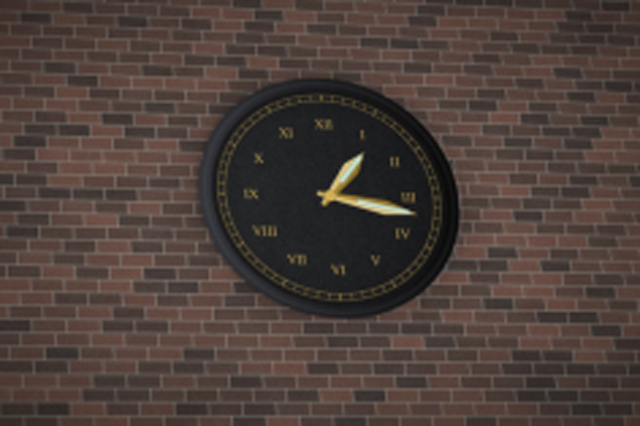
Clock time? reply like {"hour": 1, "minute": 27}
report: {"hour": 1, "minute": 17}
